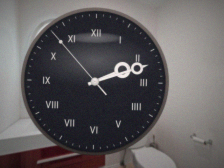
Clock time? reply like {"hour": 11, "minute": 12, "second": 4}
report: {"hour": 2, "minute": 11, "second": 53}
